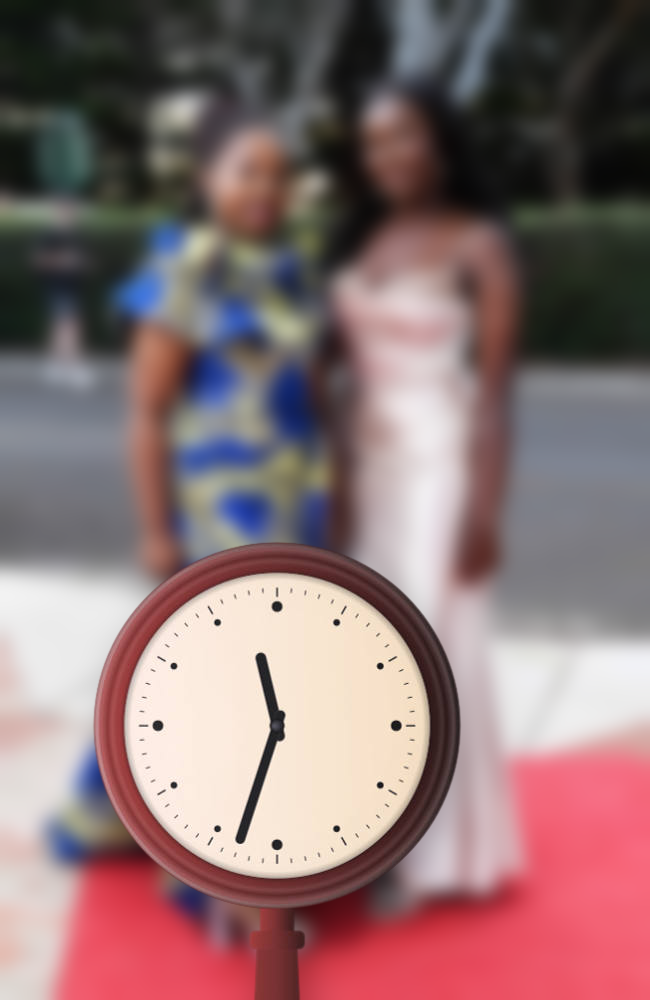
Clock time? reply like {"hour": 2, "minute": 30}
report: {"hour": 11, "minute": 33}
